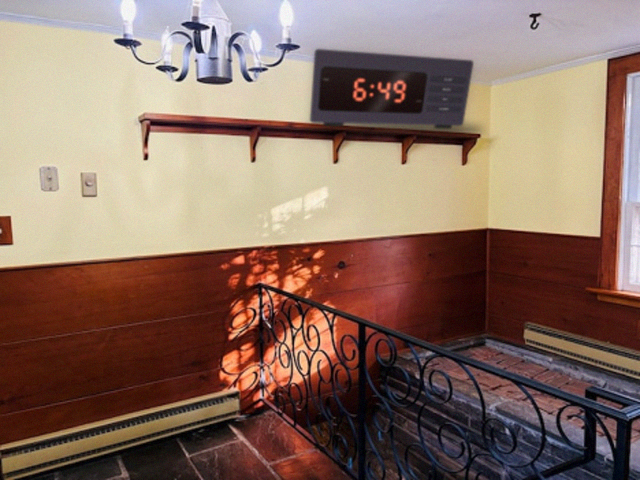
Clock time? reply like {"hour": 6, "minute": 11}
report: {"hour": 6, "minute": 49}
